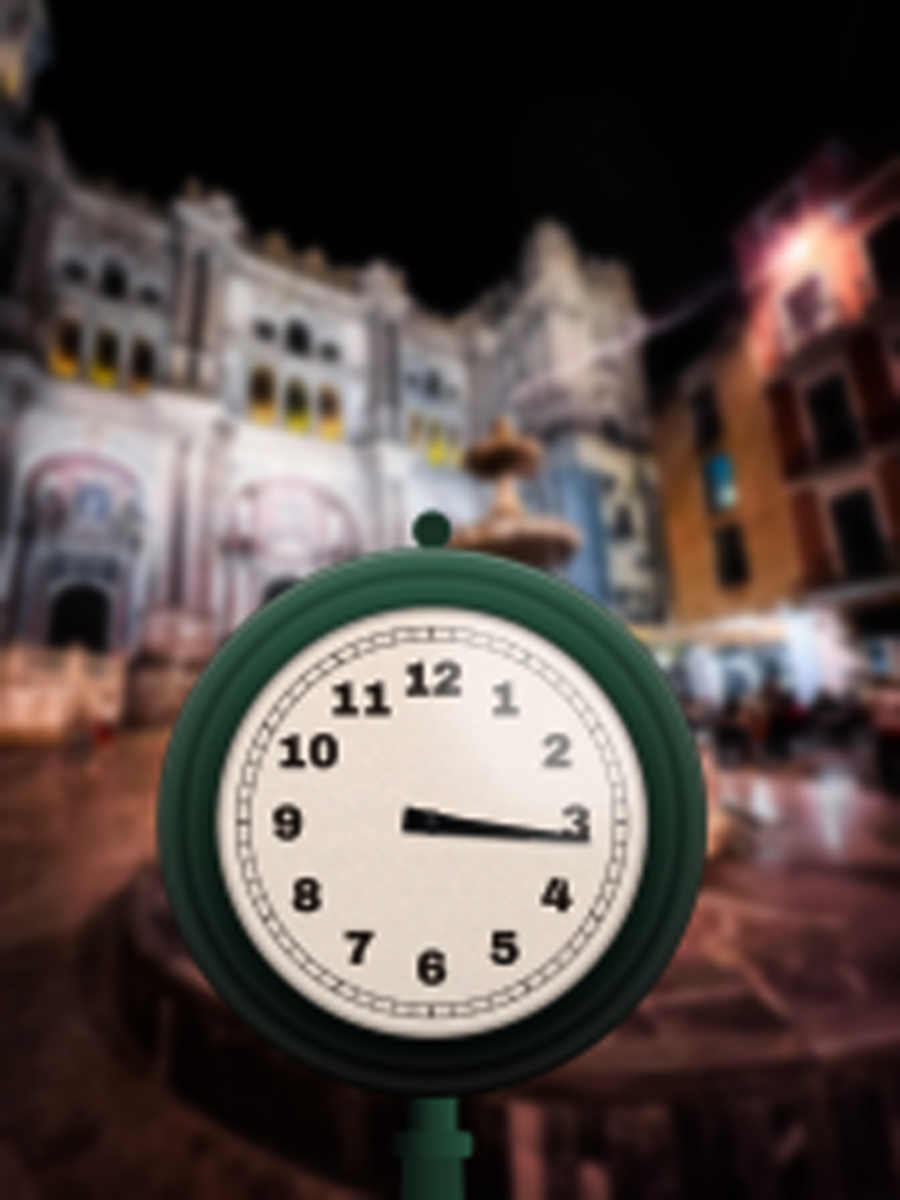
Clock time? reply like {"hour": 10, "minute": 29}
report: {"hour": 3, "minute": 16}
